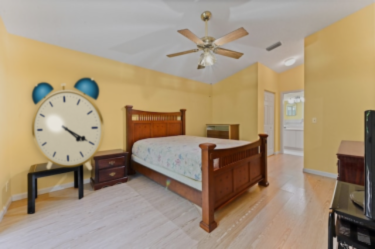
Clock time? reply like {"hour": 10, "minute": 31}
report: {"hour": 4, "minute": 20}
